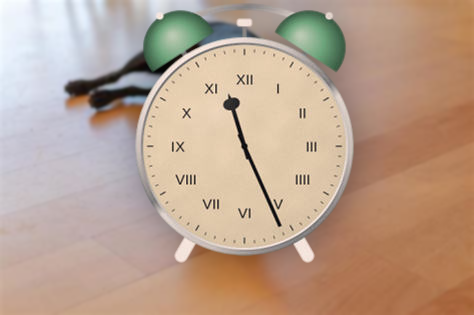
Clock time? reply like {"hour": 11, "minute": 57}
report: {"hour": 11, "minute": 26}
